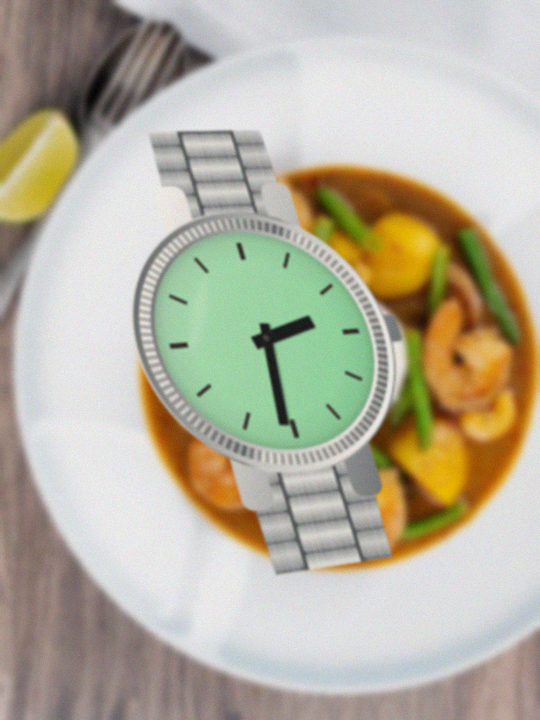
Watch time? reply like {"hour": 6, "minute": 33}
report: {"hour": 2, "minute": 31}
